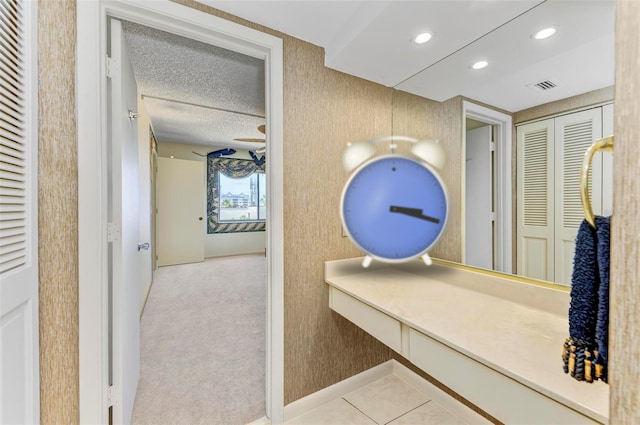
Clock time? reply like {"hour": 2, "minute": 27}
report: {"hour": 3, "minute": 18}
